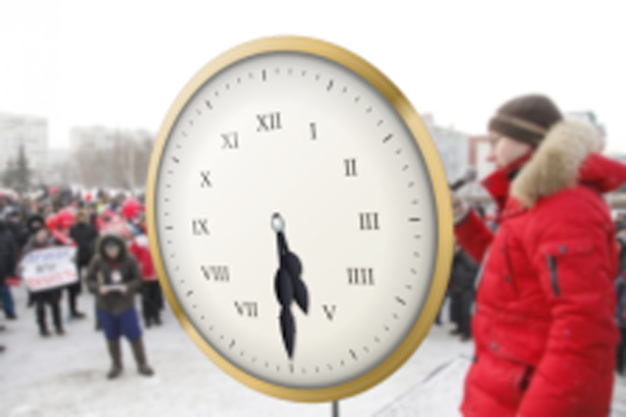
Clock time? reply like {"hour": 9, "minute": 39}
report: {"hour": 5, "minute": 30}
